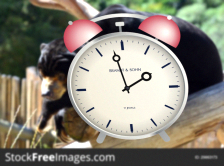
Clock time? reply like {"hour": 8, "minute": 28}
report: {"hour": 1, "minute": 58}
